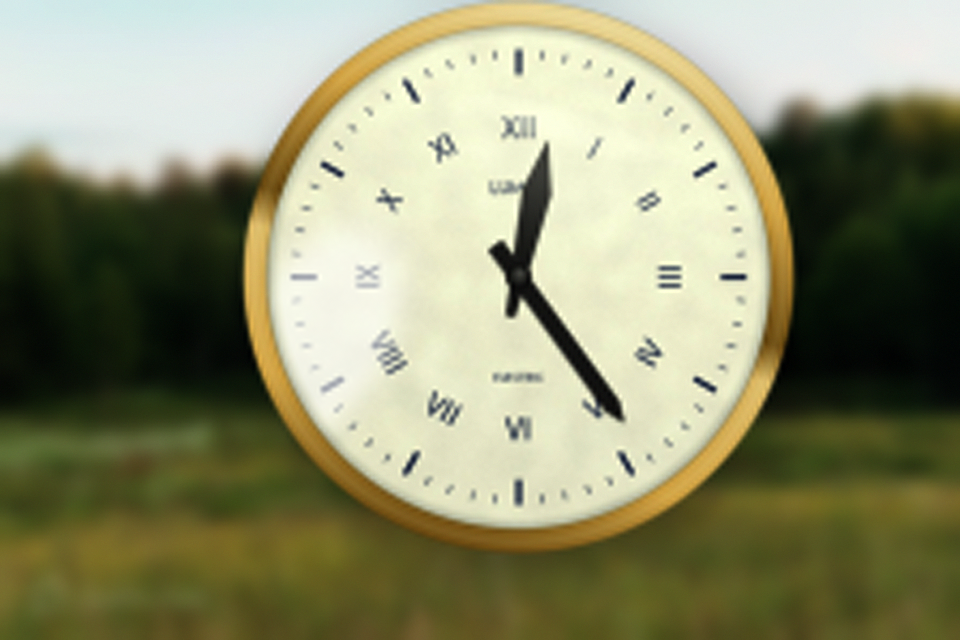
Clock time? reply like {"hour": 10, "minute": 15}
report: {"hour": 12, "minute": 24}
